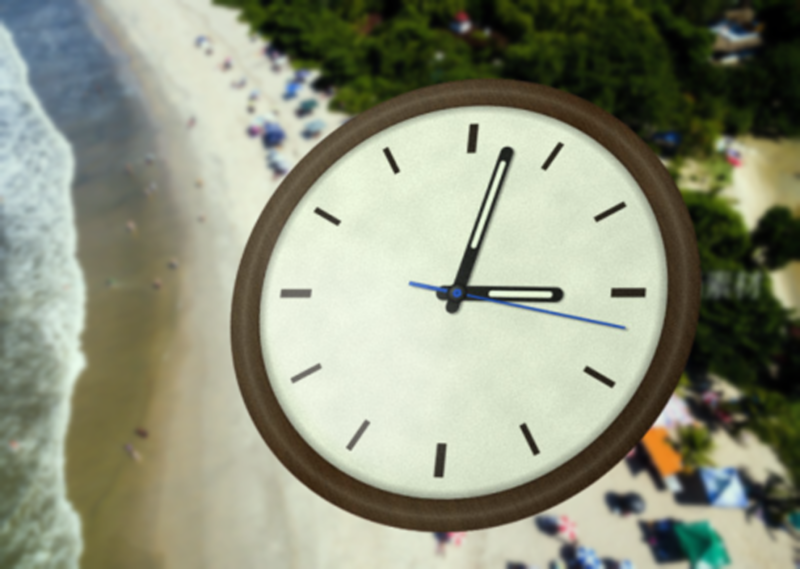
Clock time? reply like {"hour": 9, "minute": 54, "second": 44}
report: {"hour": 3, "minute": 2, "second": 17}
